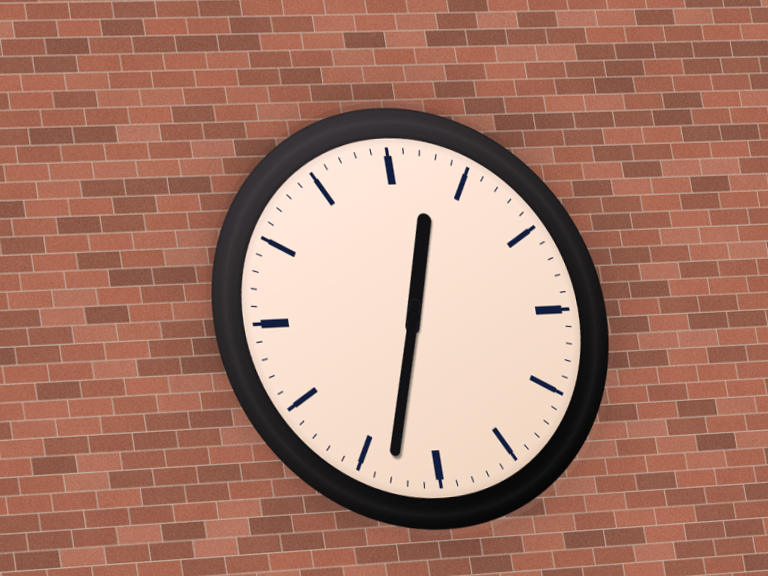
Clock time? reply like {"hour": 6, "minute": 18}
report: {"hour": 12, "minute": 33}
